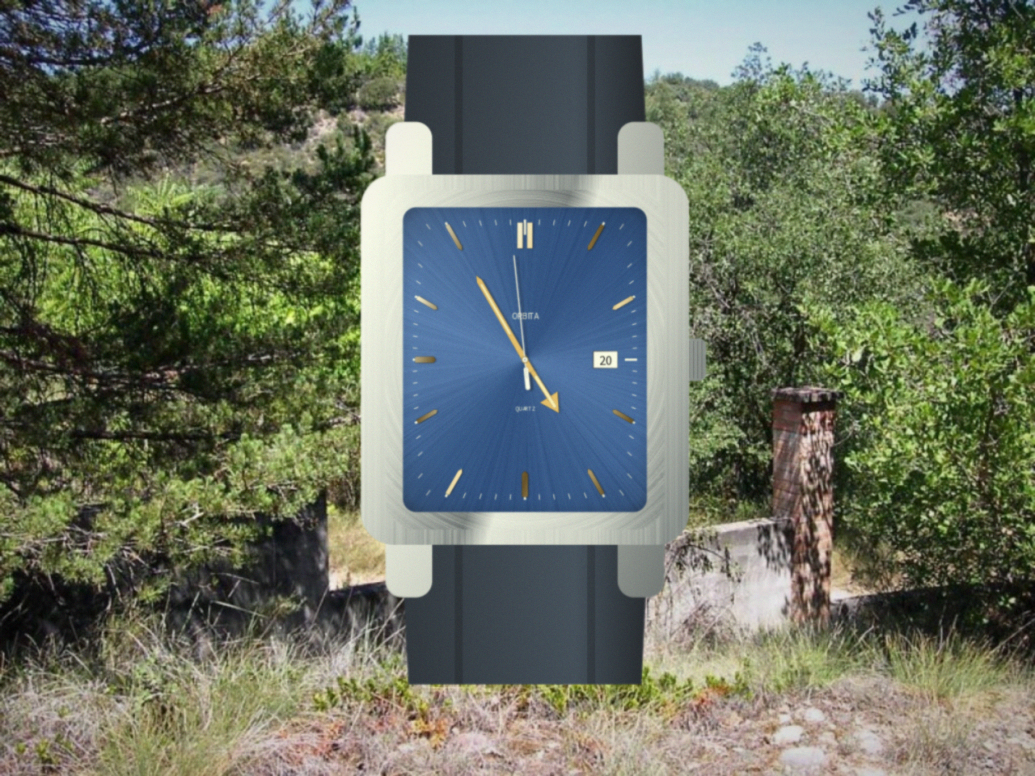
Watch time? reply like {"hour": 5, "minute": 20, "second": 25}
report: {"hour": 4, "minute": 54, "second": 59}
